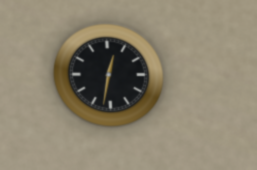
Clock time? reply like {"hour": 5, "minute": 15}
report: {"hour": 12, "minute": 32}
